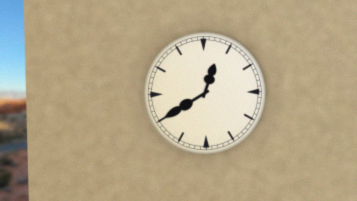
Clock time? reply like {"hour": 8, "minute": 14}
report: {"hour": 12, "minute": 40}
